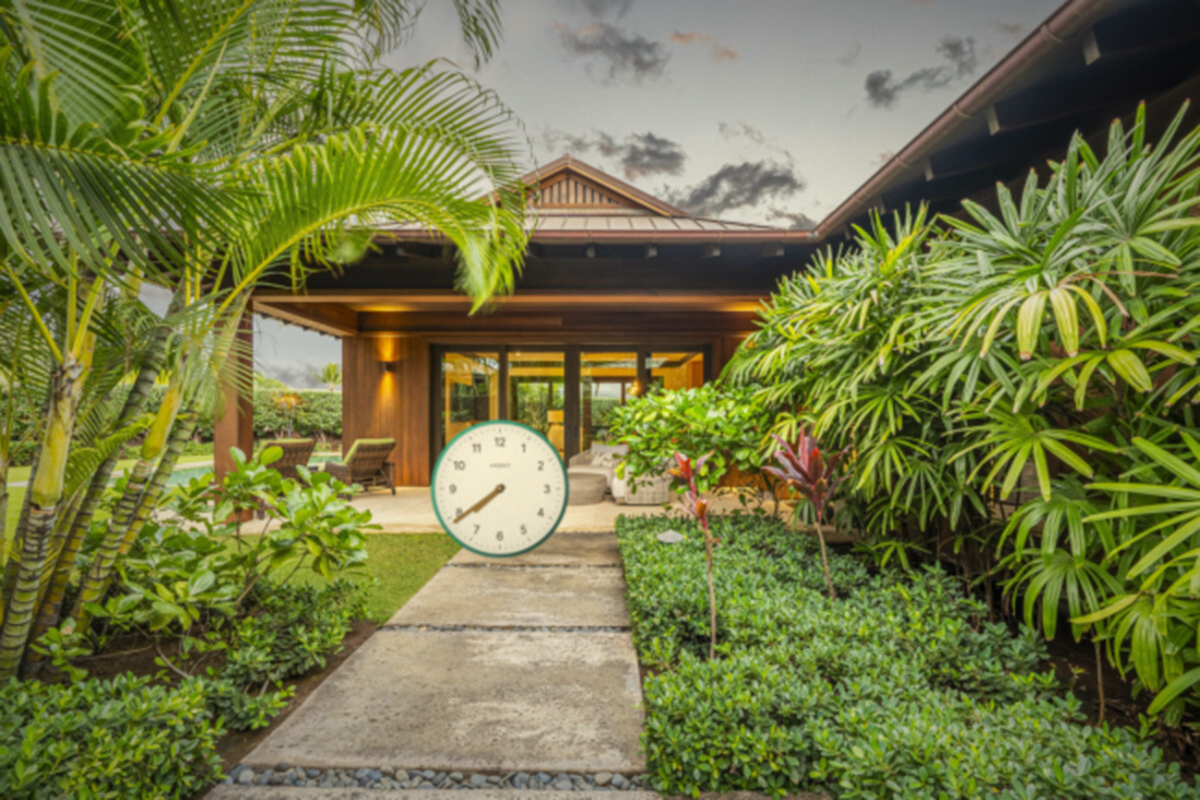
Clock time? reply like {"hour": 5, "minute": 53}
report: {"hour": 7, "minute": 39}
